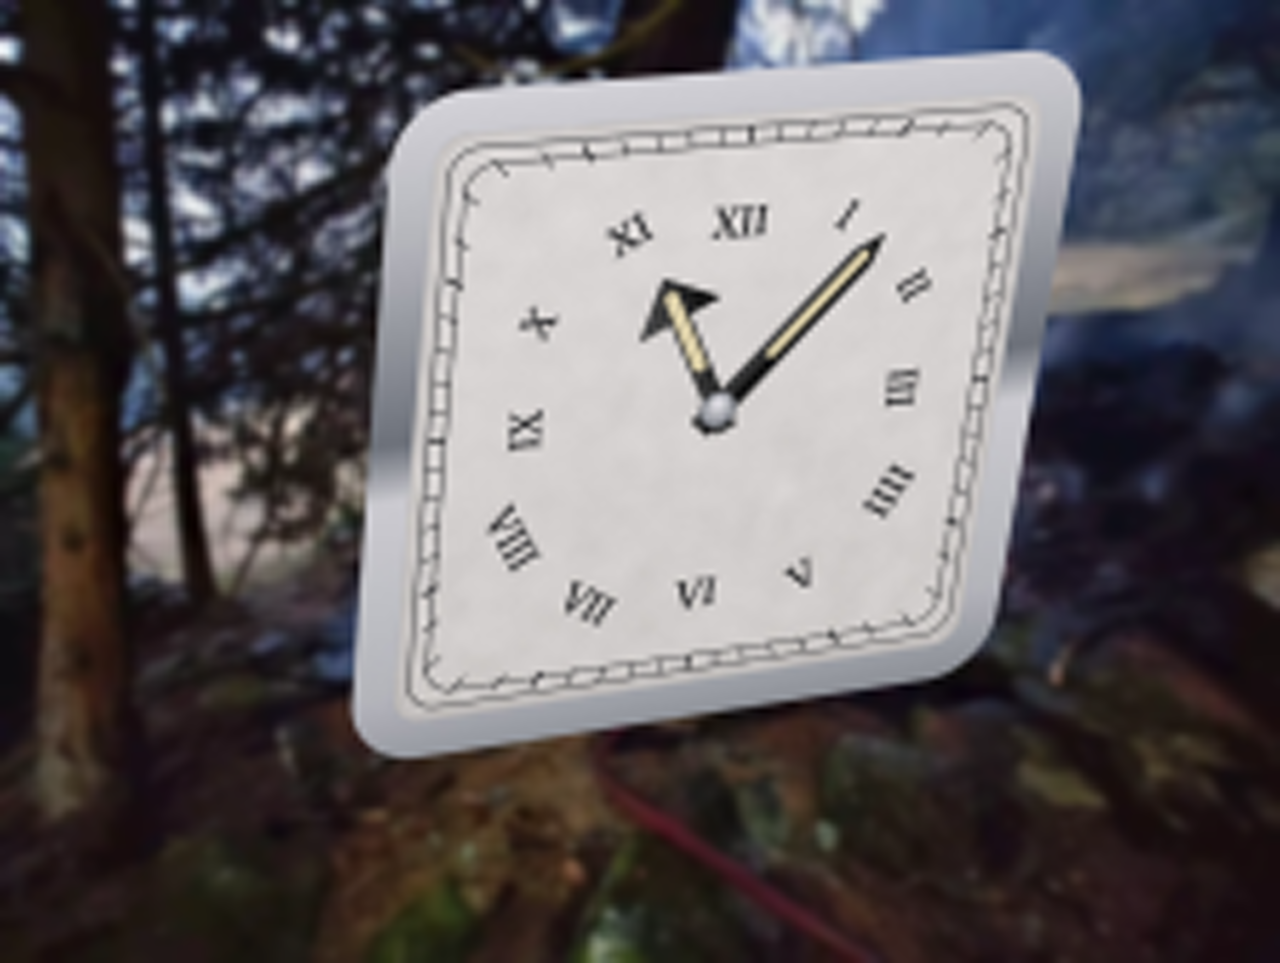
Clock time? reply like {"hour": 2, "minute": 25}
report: {"hour": 11, "minute": 7}
